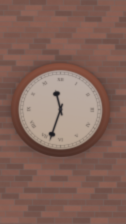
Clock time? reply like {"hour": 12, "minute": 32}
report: {"hour": 11, "minute": 33}
